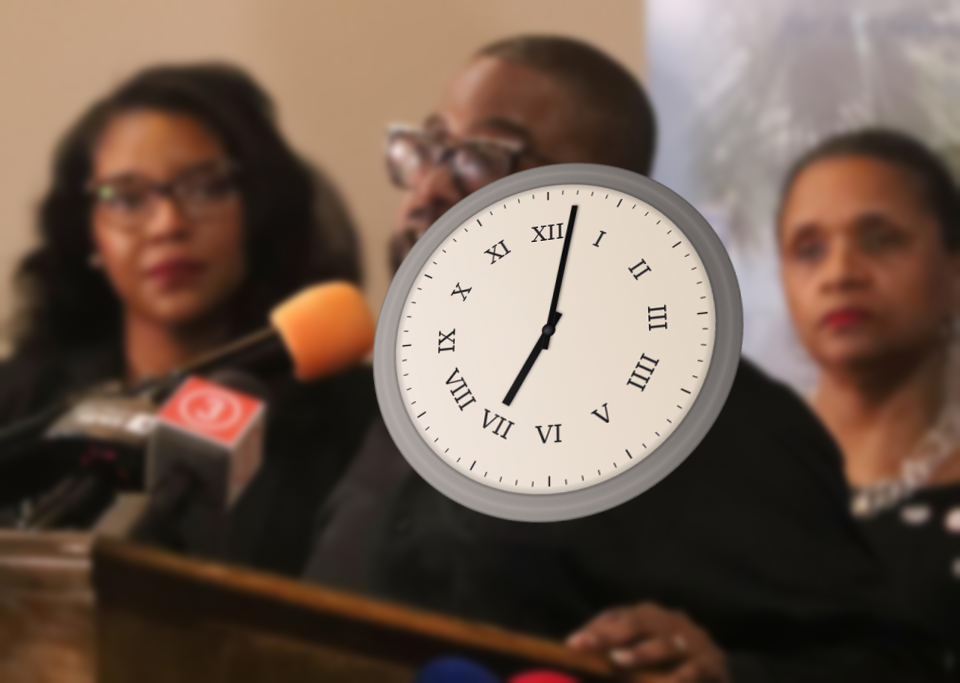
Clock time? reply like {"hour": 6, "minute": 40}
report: {"hour": 7, "minute": 2}
